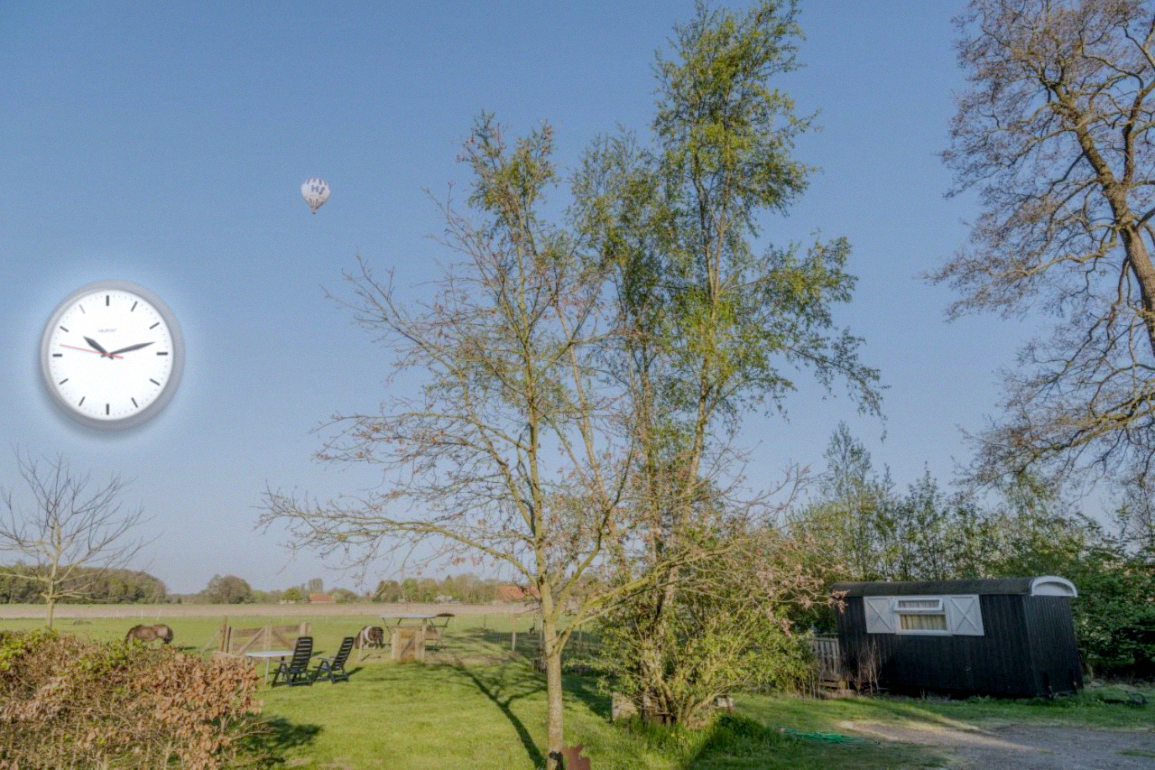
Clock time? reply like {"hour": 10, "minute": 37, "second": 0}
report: {"hour": 10, "minute": 12, "second": 47}
